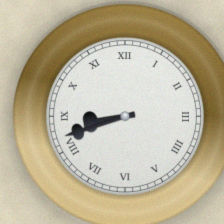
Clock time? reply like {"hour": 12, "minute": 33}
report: {"hour": 8, "minute": 42}
